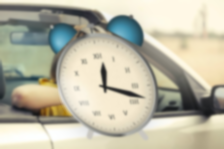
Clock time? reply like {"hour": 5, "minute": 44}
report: {"hour": 12, "minute": 18}
